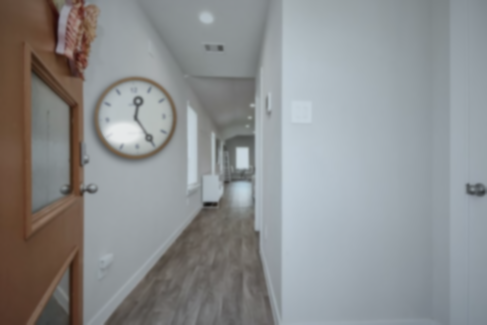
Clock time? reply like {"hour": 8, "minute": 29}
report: {"hour": 12, "minute": 25}
